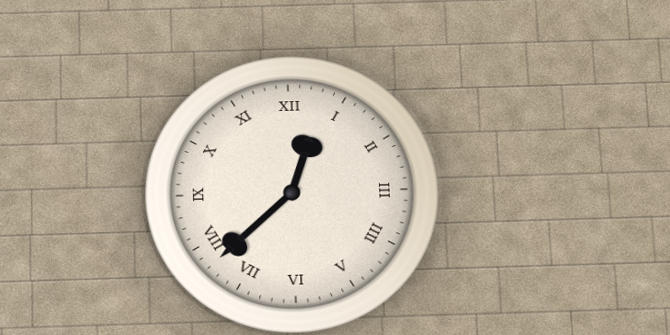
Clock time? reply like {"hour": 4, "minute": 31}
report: {"hour": 12, "minute": 38}
